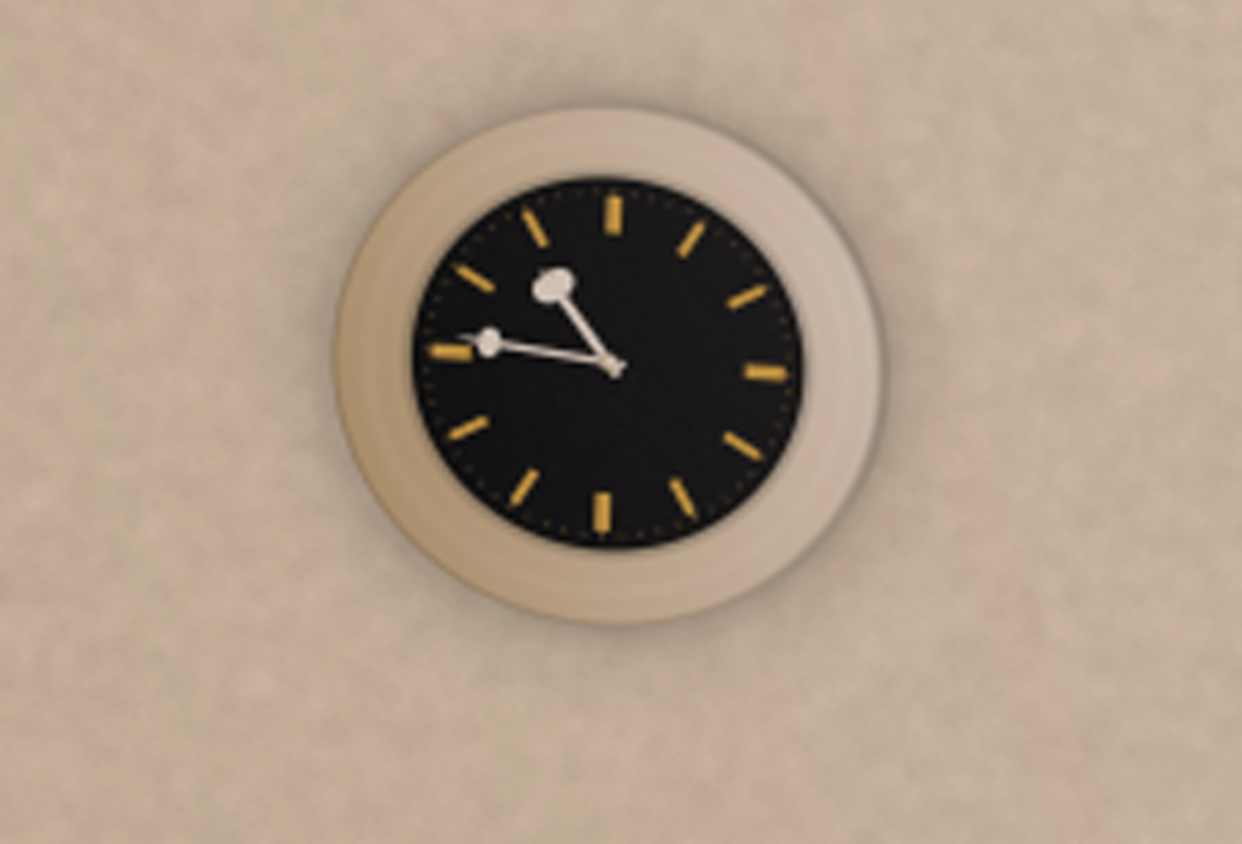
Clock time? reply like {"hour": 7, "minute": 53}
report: {"hour": 10, "minute": 46}
